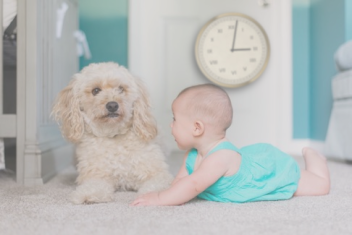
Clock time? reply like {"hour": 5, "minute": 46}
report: {"hour": 3, "minute": 2}
